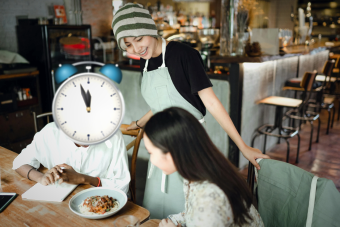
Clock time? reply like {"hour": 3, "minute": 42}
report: {"hour": 11, "minute": 57}
